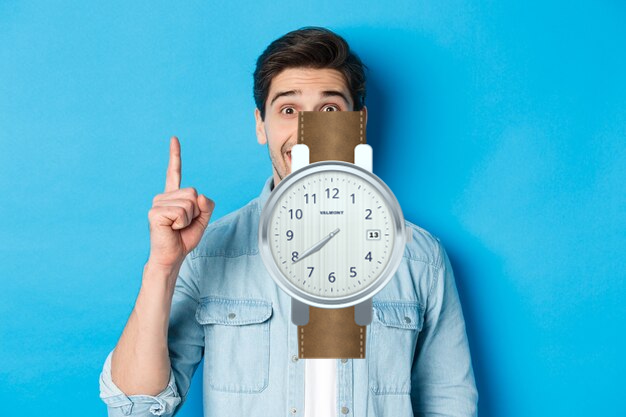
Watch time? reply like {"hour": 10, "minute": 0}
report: {"hour": 7, "minute": 39}
